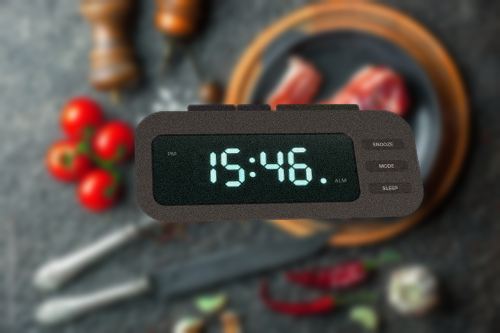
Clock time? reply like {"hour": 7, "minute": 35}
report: {"hour": 15, "minute": 46}
